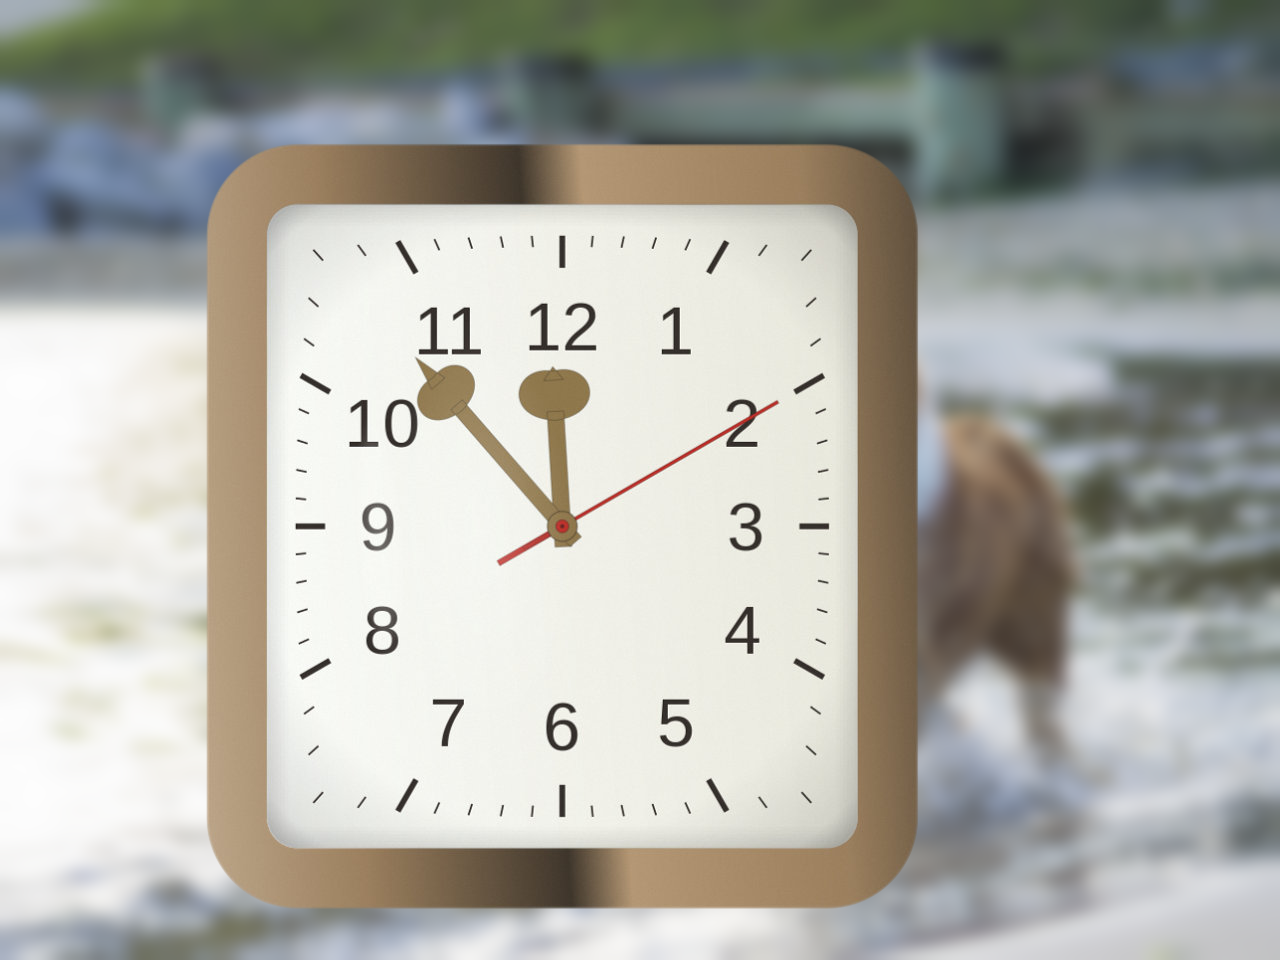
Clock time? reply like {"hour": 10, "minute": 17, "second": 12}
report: {"hour": 11, "minute": 53, "second": 10}
